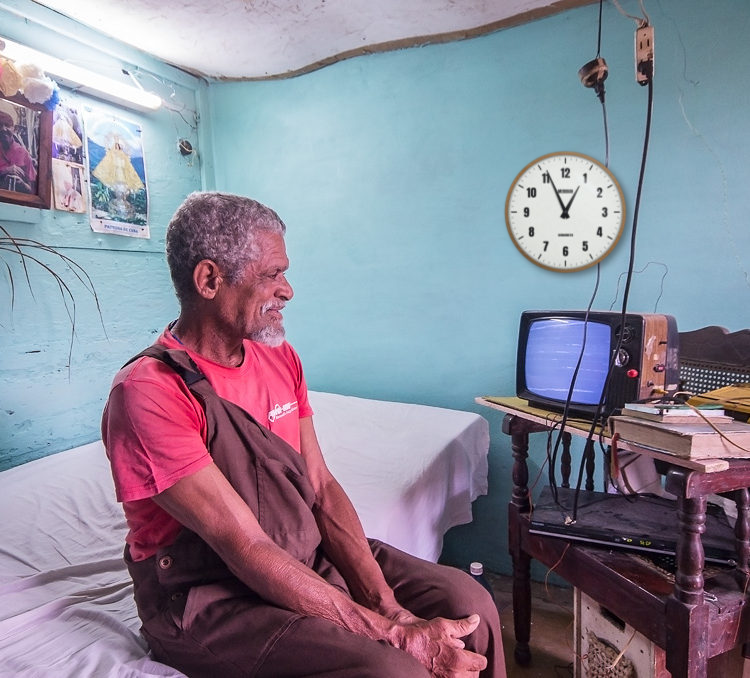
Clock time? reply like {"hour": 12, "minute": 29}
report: {"hour": 12, "minute": 56}
